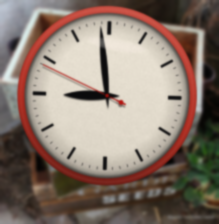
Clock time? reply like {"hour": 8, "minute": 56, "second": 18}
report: {"hour": 8, "minute": 58, "second": 49}
